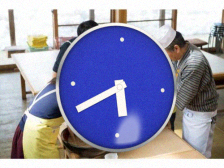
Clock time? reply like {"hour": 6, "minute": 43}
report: {"hour": 5, "minute": 40}
